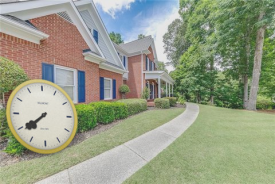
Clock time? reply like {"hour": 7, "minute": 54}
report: {"hour": 7, "minute": 39}
